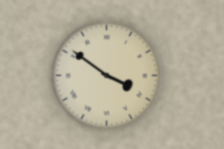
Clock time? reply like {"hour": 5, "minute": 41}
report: {"hour": 3, "minute": 51}
